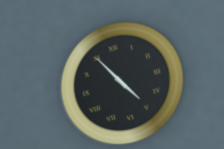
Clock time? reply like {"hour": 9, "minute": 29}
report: {"hour": 4, "minute": 55}
